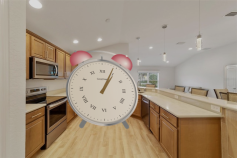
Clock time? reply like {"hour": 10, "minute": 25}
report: {"hour": 1, "minute": 4}
